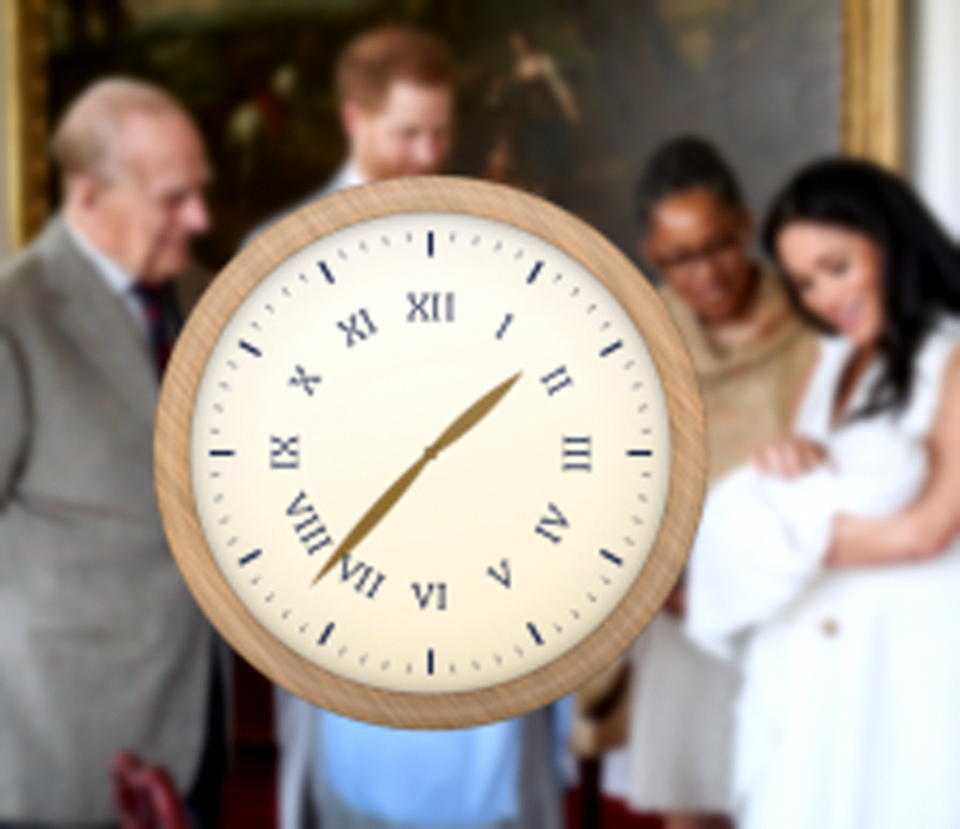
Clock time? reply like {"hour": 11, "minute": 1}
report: {"hour": 1, "minute": 37}
